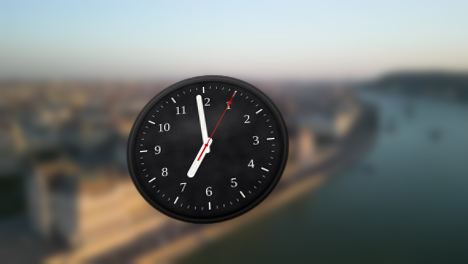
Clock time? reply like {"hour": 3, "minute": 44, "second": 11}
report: {"hour": 6, "minute": 59, "second": 5}
